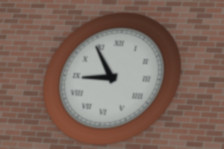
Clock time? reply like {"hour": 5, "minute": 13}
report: {"hour": 8, "minute": 54}
